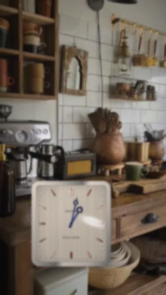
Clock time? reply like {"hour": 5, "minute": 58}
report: {"hour": 1, "minute": 2}
